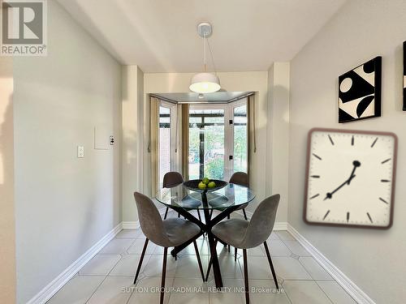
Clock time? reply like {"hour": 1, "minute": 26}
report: {"hour": 12, "minute": 38}
